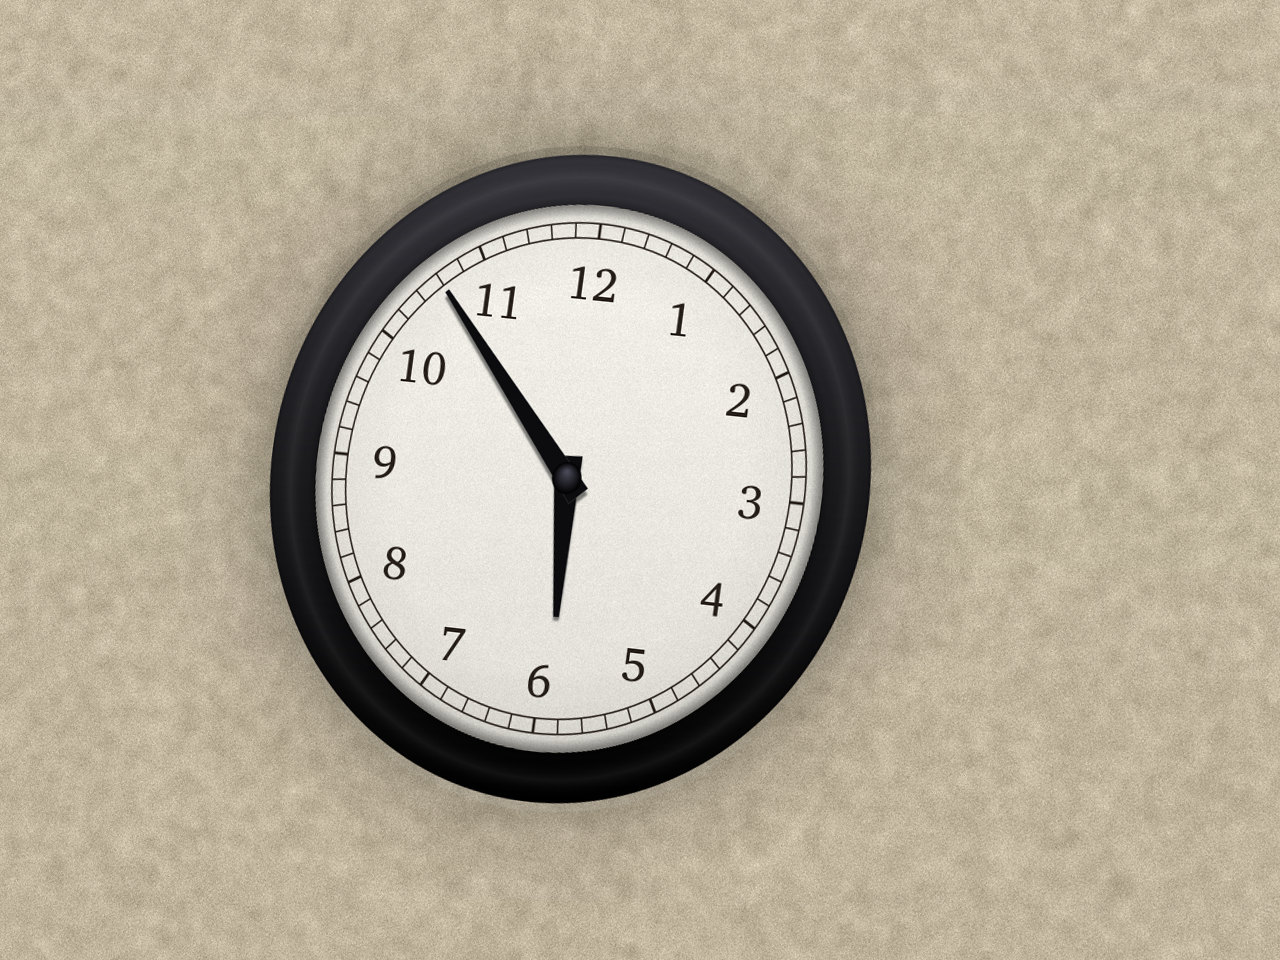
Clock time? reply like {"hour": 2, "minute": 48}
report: {"hour": 5, "minute": 53}
